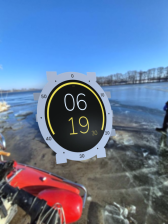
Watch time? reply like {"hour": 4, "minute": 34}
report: {"hour": 6, "minute": 19}
